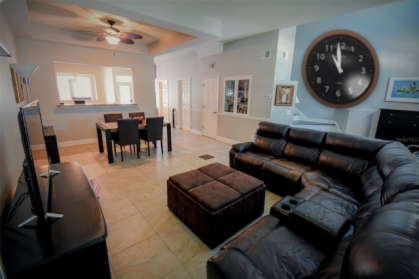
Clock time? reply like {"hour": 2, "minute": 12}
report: {"hour": 10, "minute": 59}
